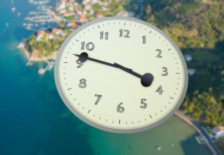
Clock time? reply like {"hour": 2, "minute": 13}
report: {"hour": 3, "minute": 47}
